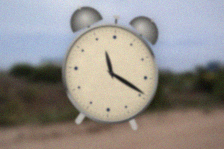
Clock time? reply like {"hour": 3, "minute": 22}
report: {"hour": 11, "minute": 19}
